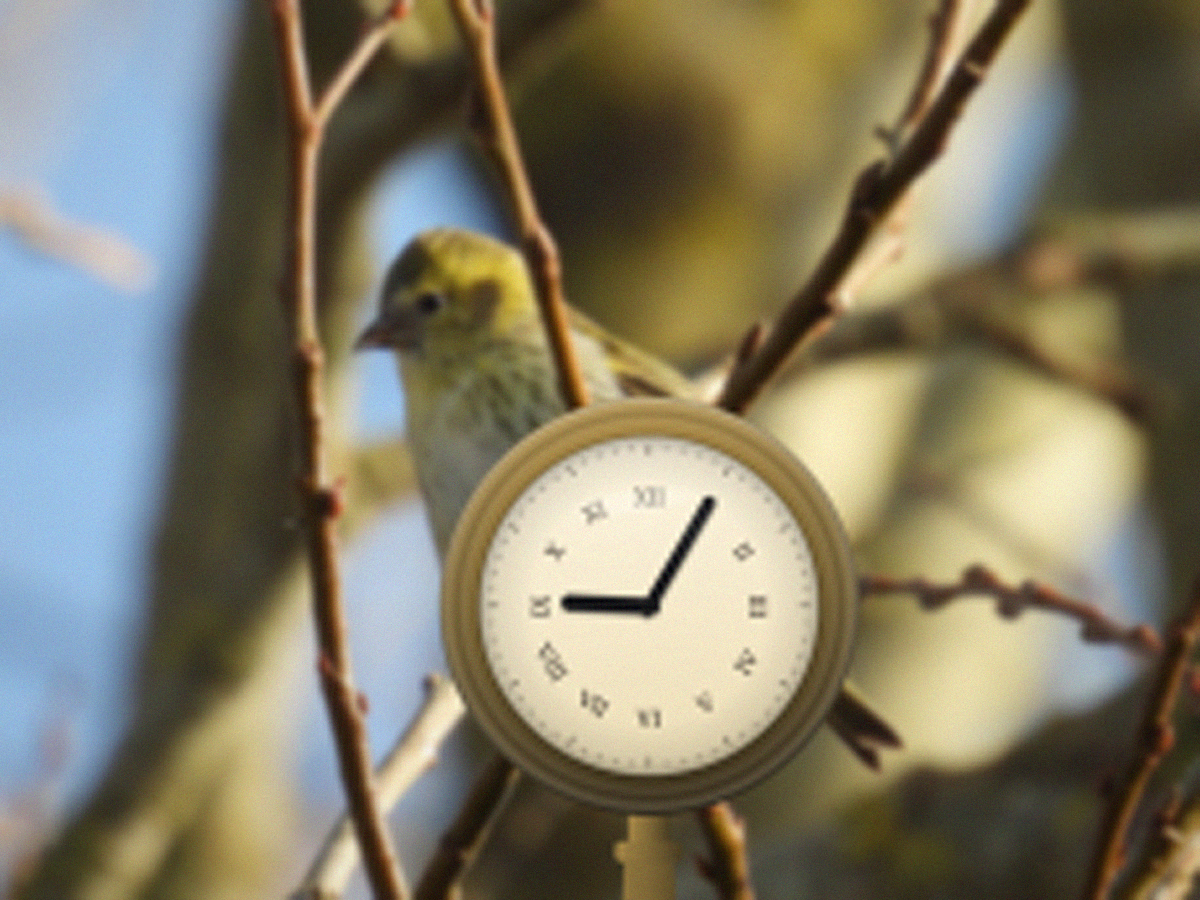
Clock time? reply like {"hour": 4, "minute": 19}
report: {"hour": 9, "minute": 5}
